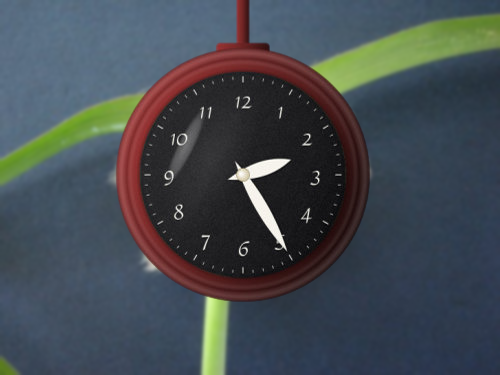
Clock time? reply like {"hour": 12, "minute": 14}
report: {"hour": 2, "minute": 25}
